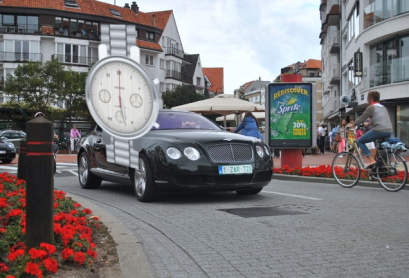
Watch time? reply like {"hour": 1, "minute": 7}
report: {"hour": 5, "minute": 28}
